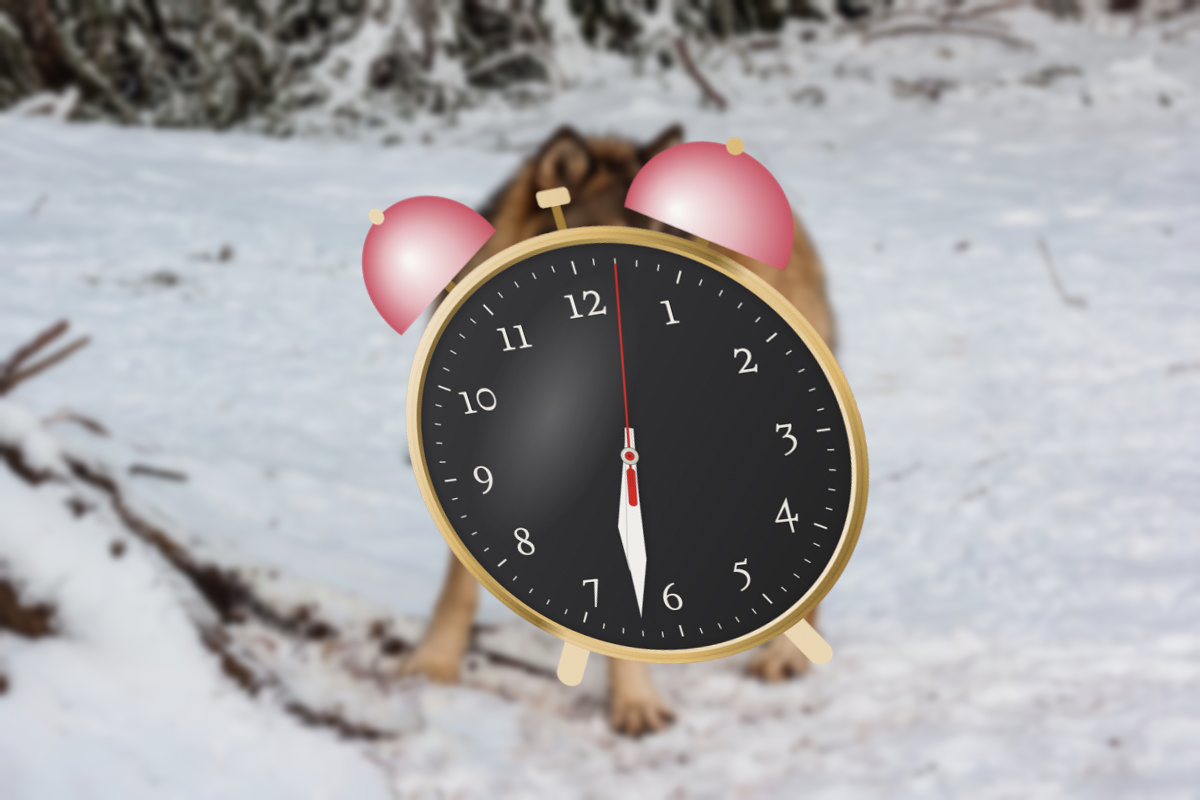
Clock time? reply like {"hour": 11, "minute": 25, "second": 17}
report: {"hour": 6, "minute": 32, "second": 2}
